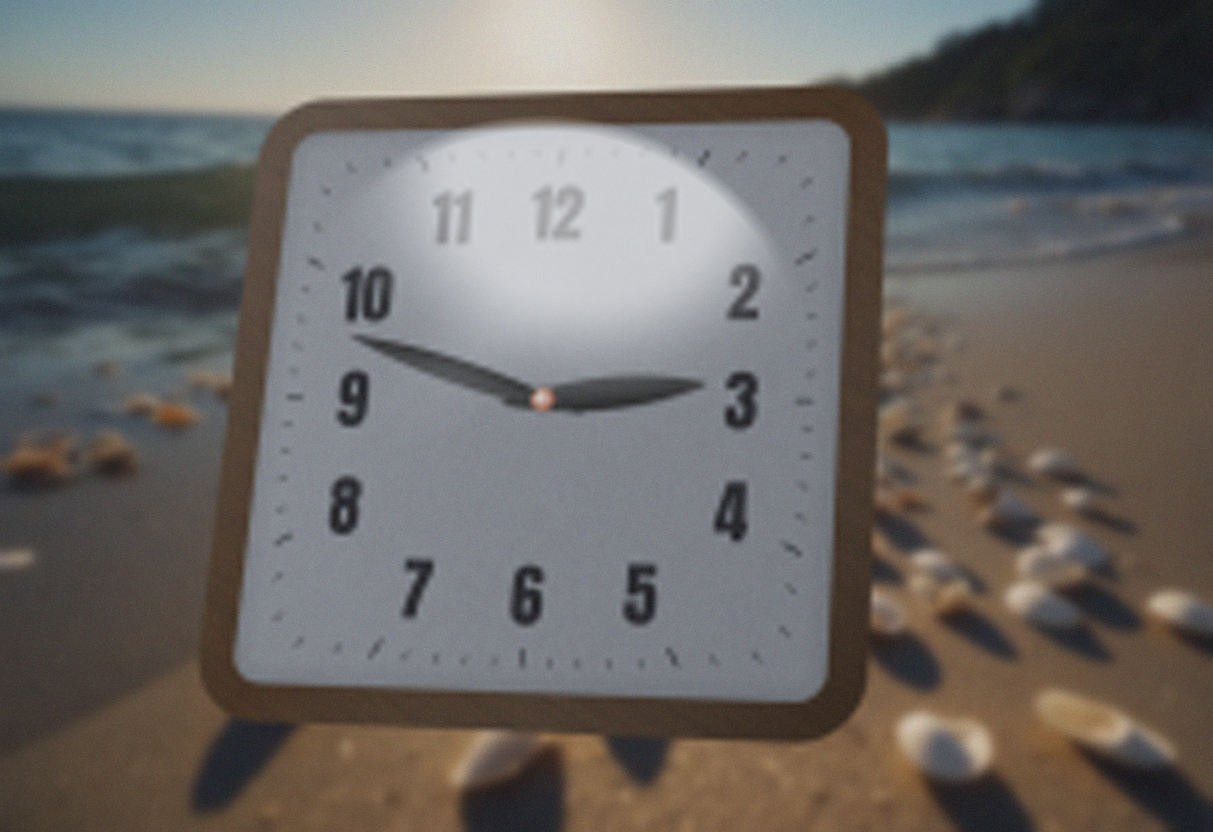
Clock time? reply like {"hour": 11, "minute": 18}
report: {"hour": 2, "minute": 48}
